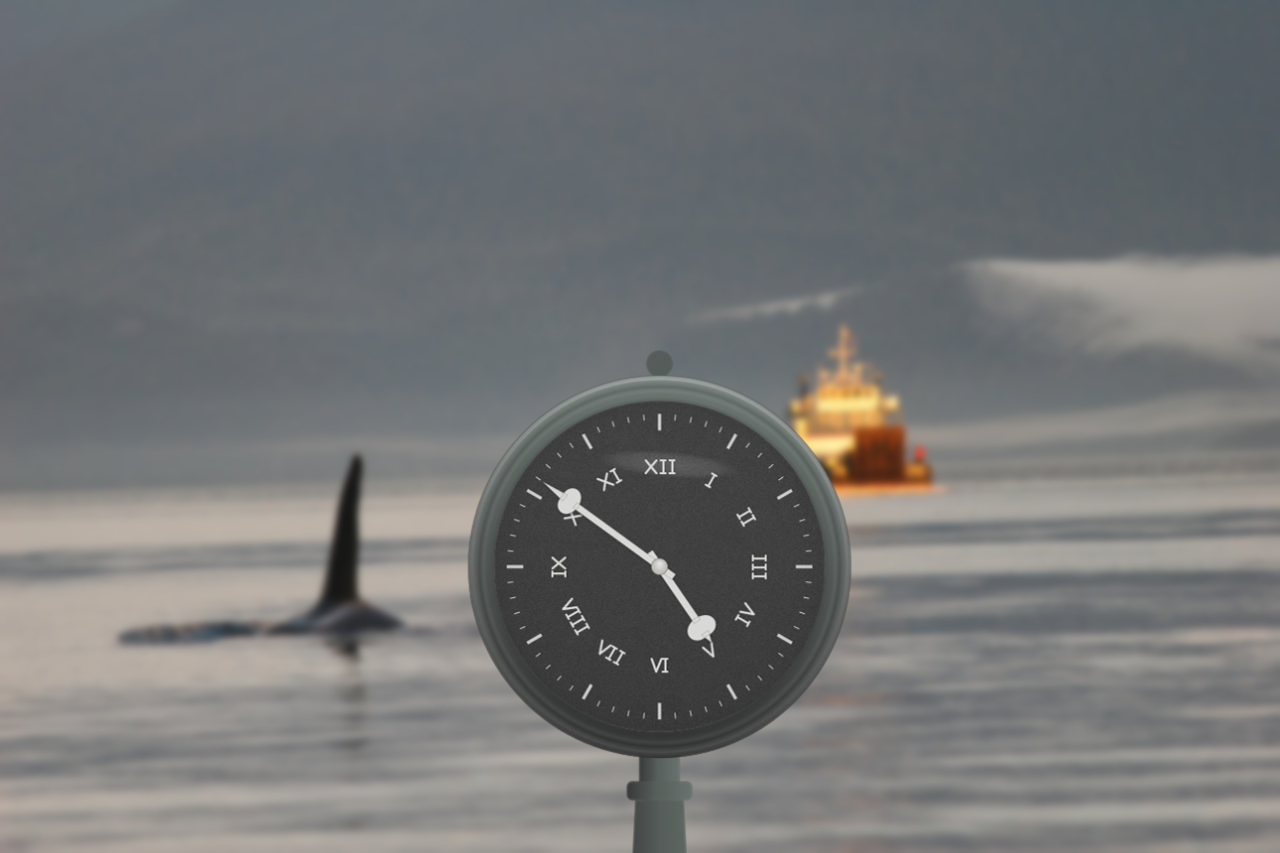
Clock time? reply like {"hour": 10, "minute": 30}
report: {"hour": 4, "minute": 51}
